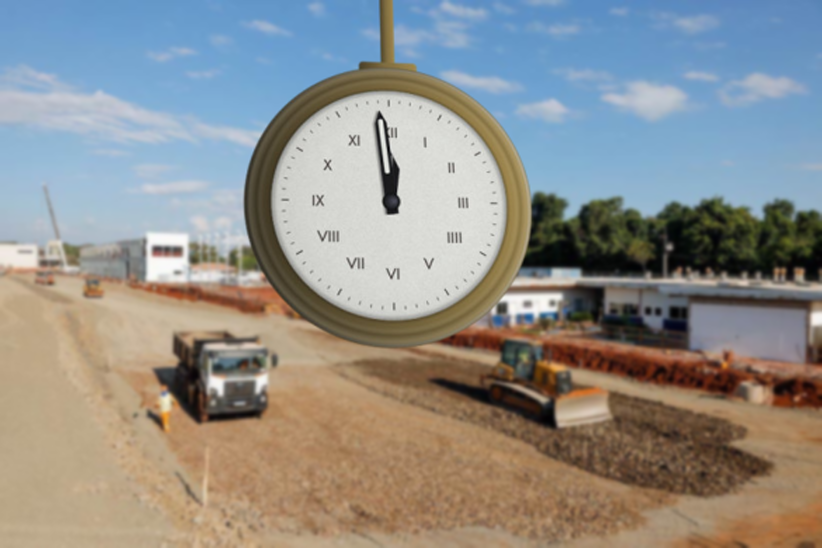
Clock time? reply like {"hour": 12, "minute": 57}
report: {"hour": 11, "minute": 59}
